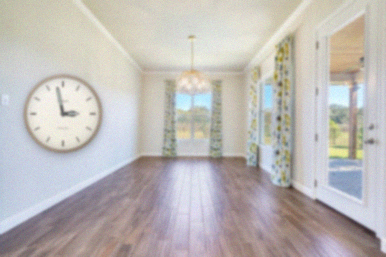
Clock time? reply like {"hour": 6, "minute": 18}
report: {"hour": 2, "minute": 58}
